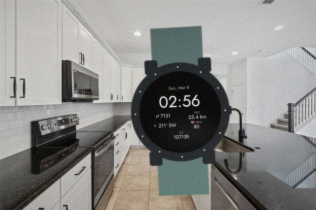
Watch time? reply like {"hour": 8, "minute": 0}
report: {"hour": 2, "minute": 56}
